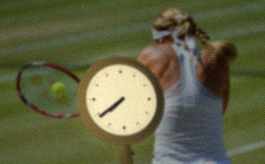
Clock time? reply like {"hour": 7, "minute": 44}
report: {"hour": 7, "minute": 39}
